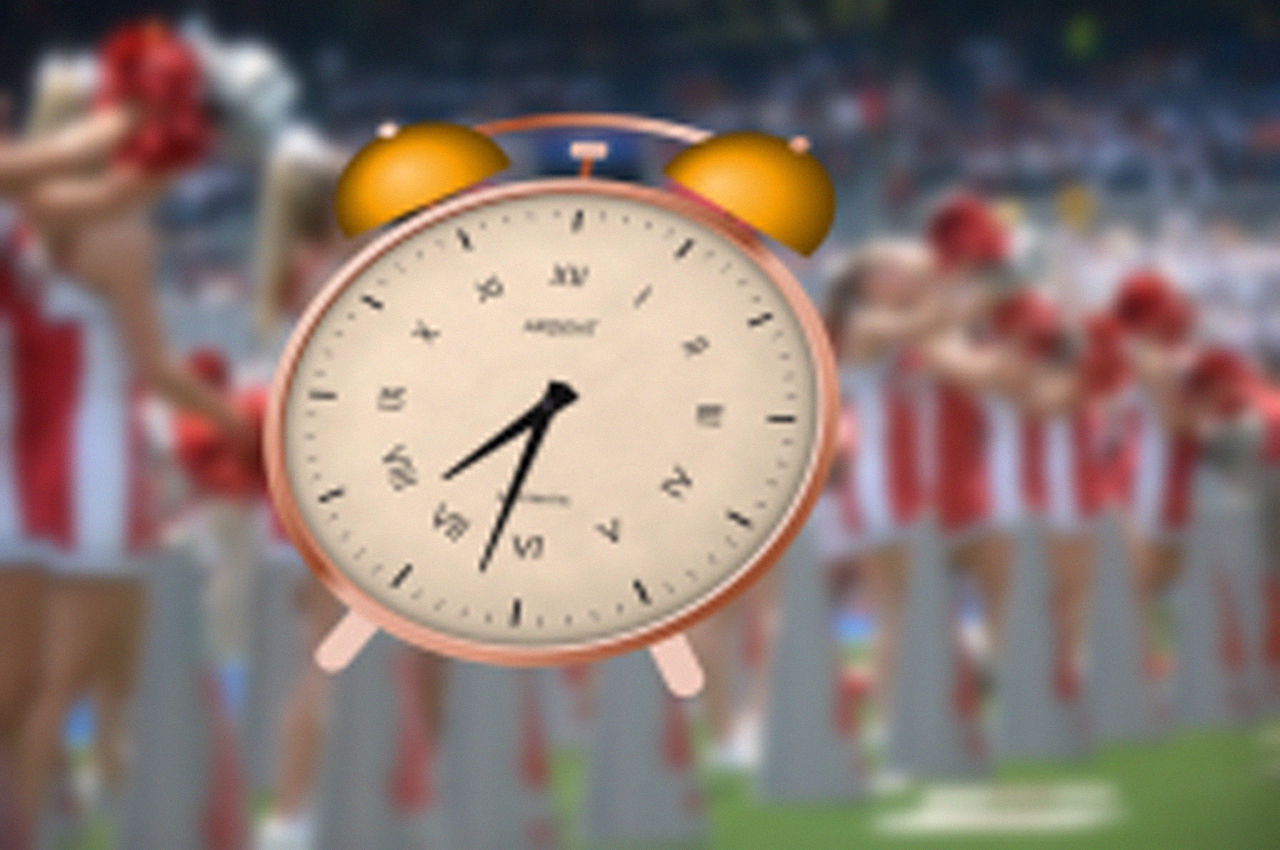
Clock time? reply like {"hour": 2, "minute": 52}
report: {"hour": 7, "minute": 32}
